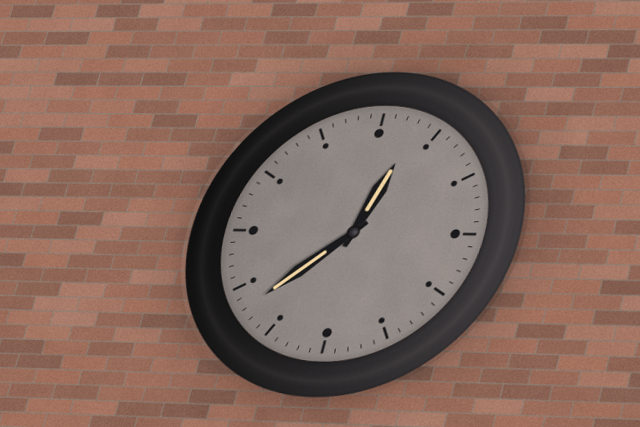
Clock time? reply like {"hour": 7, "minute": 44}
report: {"hour": 12, "minute": 38}
